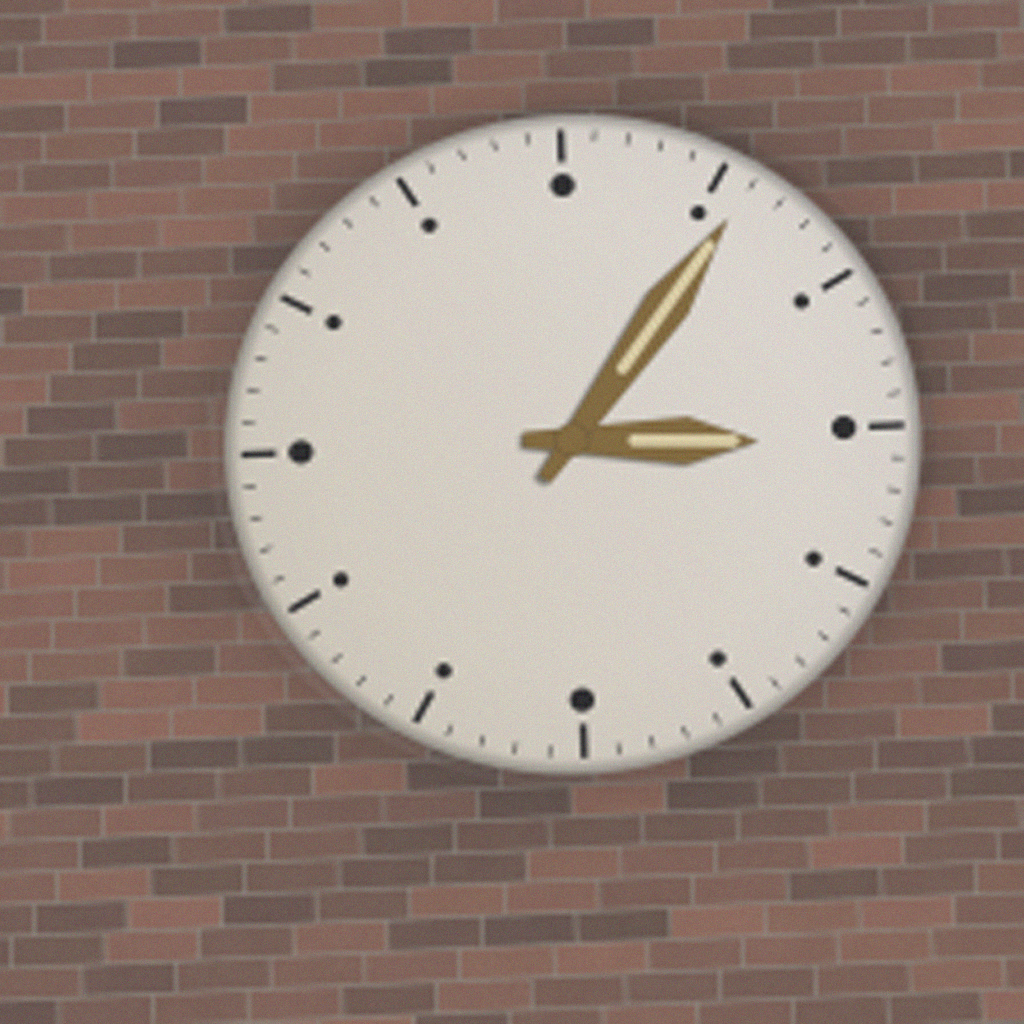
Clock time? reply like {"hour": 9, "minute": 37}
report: {"hour": 3, "minute": 6}
